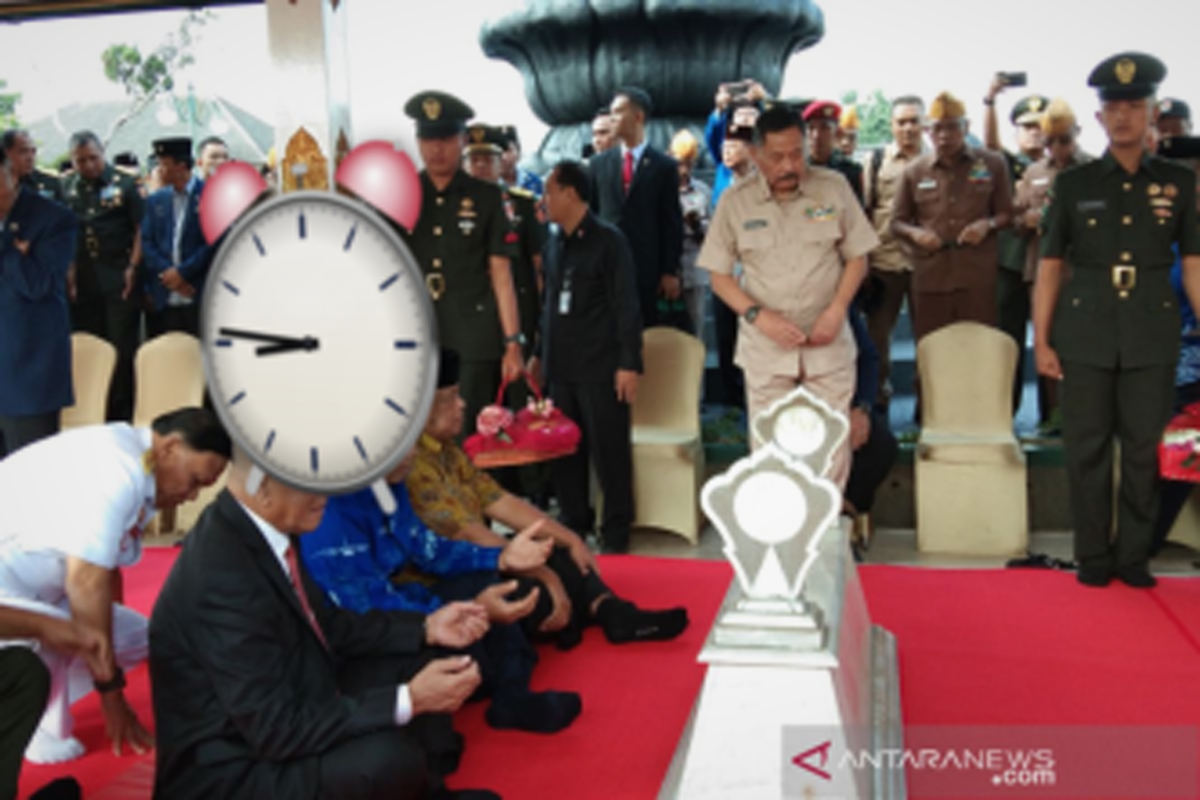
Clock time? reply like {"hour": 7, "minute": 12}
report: {"hour": 8, "minute": 46}
